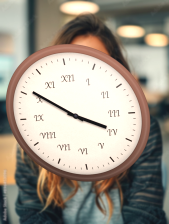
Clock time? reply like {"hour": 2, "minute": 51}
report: {"hour": 3, "minute": 51}
